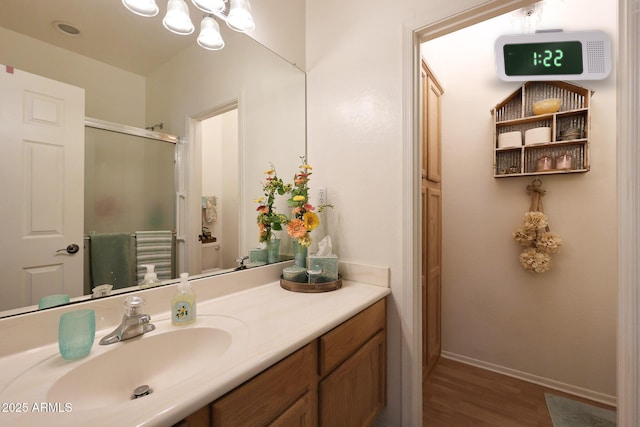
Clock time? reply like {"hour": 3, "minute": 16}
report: {"hour": 1, "minute": 22}
